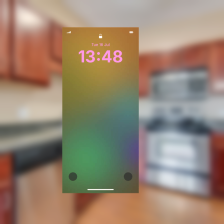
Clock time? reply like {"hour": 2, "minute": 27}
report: {"hour": 13, "minute": 48}
